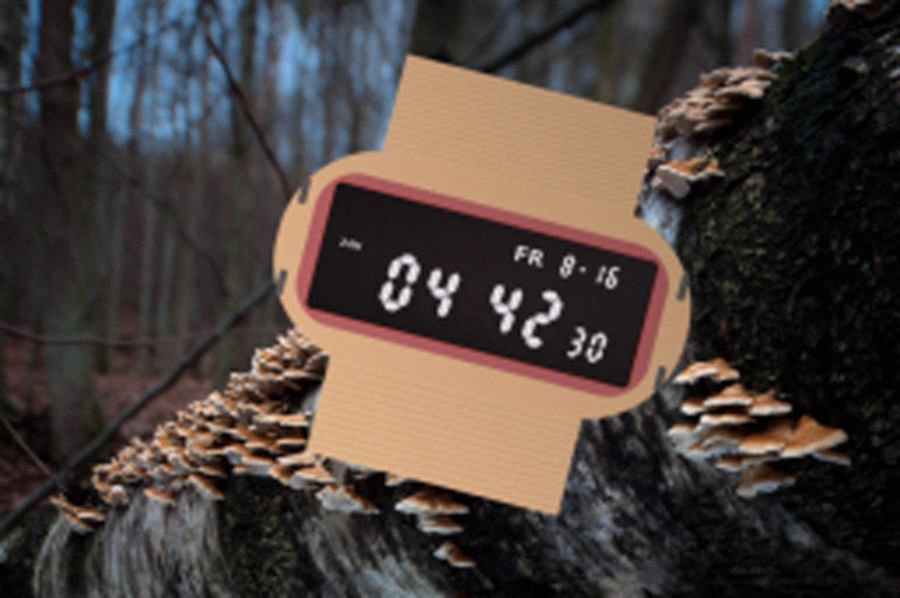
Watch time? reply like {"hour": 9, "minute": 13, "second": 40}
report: {"hour": 4, "minute": 42, "second": 30}
